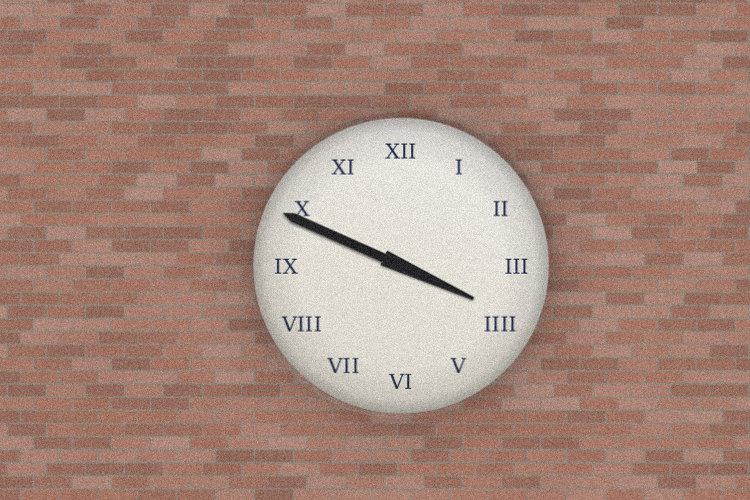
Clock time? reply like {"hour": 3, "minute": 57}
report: {"hour": 3, "minute": 49}
